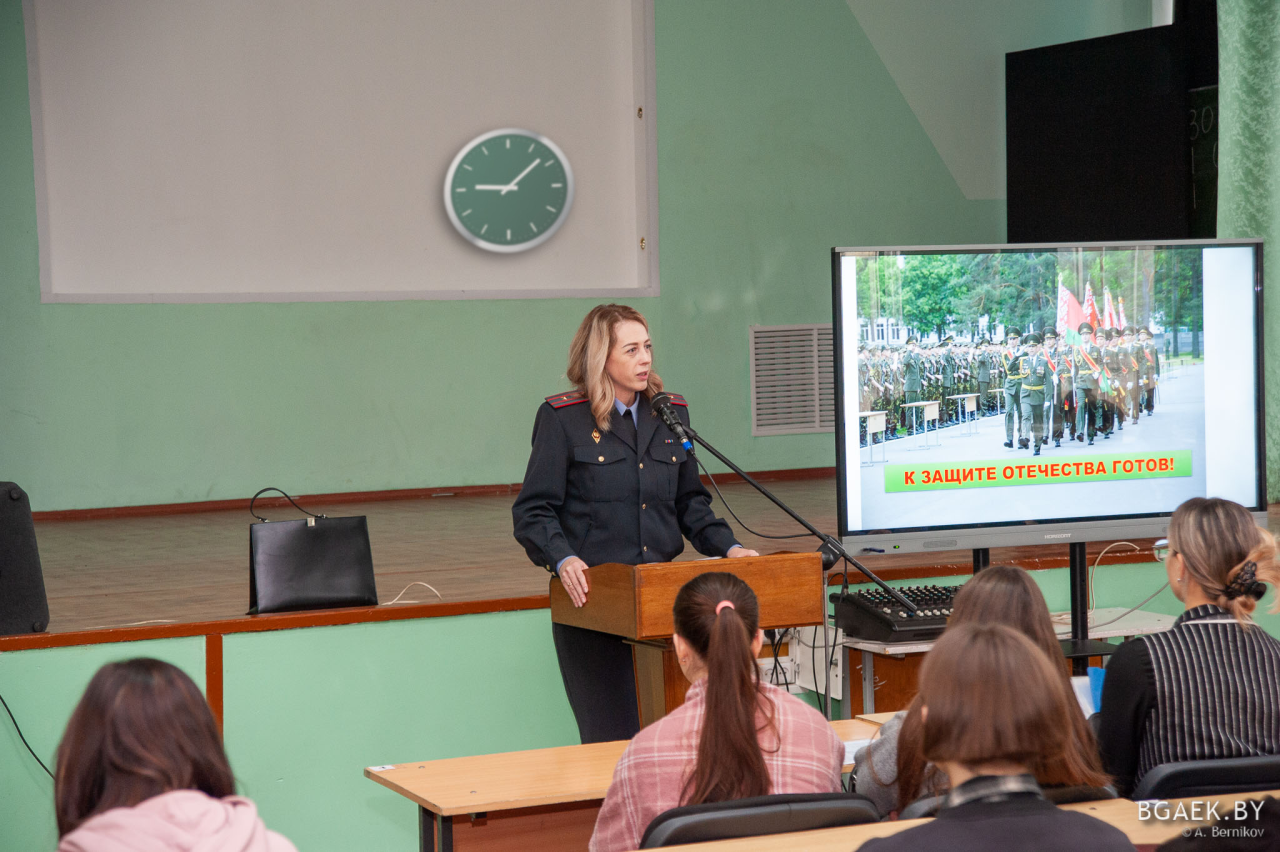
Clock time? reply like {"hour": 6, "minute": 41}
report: {"hour": 9, "minute": 8}
